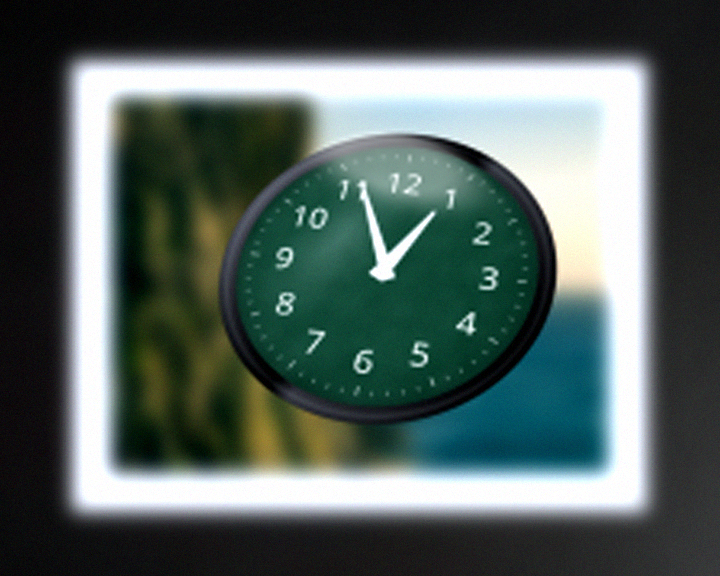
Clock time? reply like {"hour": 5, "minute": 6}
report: {"hour": 12, "minute": 56}
